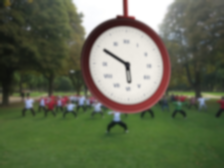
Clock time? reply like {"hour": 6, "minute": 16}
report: {"hour": 5, "minute": 50}
